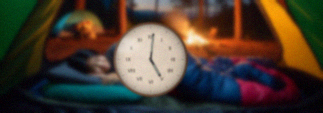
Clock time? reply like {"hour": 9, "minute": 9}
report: {"hour": 5, "minute": 1}
